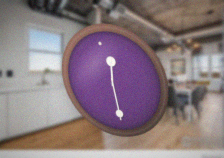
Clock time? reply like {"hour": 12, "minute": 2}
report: {"hour": 12, "minute": 31}
